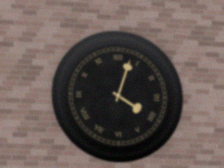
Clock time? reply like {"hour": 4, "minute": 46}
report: {"hour": 4, "minute": 3}
